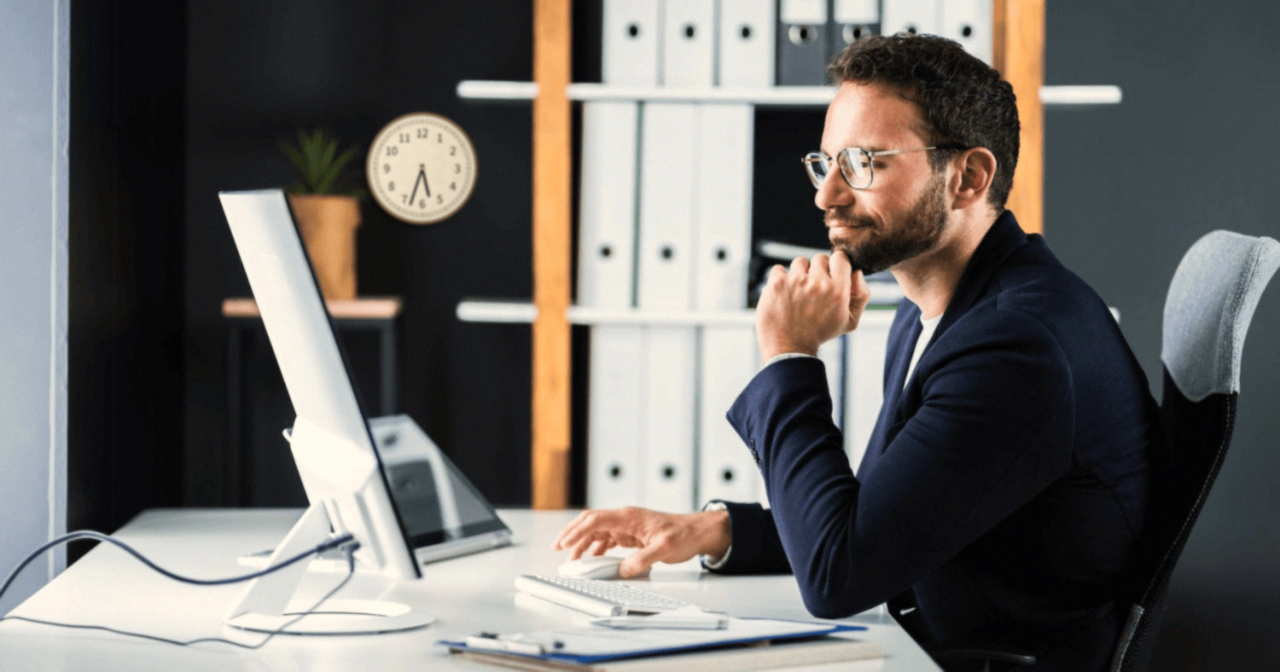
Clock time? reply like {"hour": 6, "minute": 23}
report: {"hour": 5, "minute": 33}
